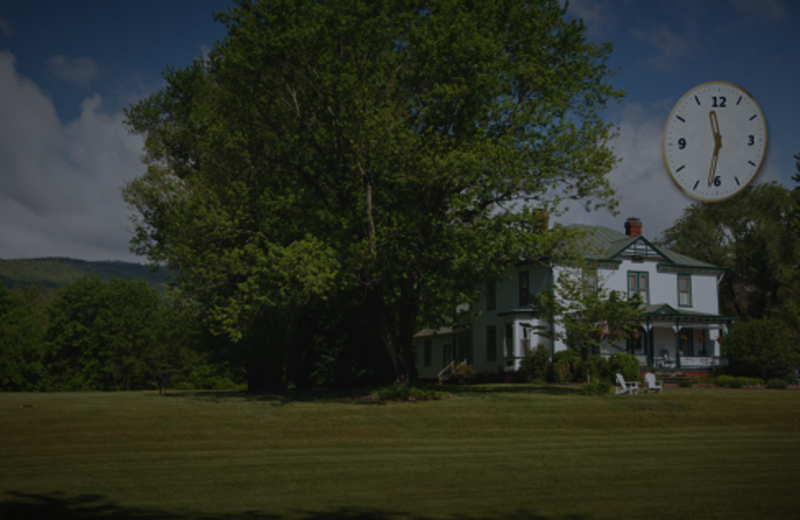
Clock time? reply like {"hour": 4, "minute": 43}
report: {"hour": 11, "minute": 32}
